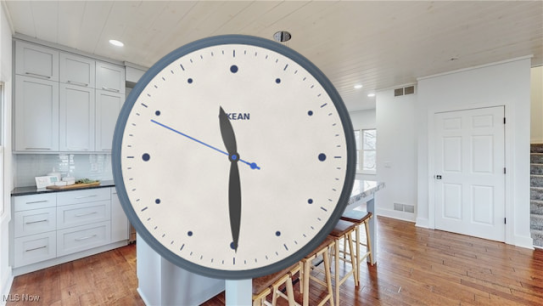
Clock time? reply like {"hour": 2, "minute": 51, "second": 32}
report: {"hour": 11, "minute": 29, "second": 49}
